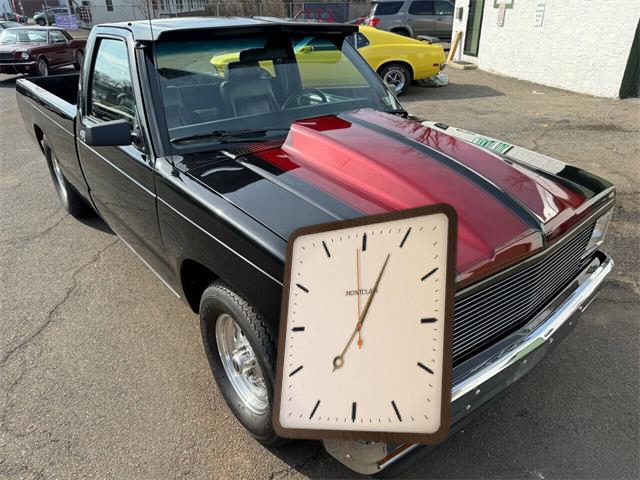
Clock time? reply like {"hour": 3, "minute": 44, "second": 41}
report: {"hour": 7, "minute": 3, "second": 59}
